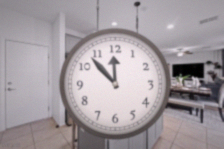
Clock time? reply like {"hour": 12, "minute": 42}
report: {"hour": 11, "minute": 53}
